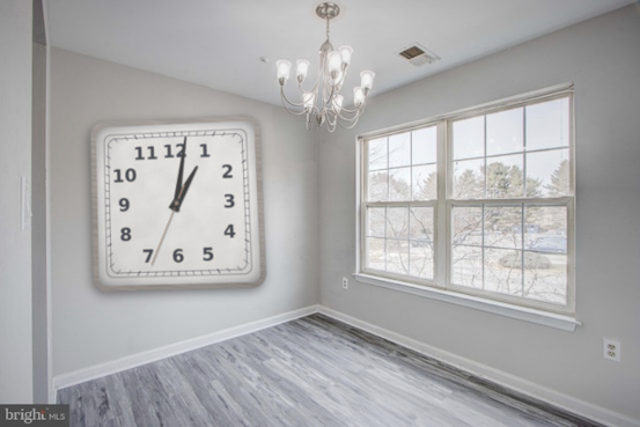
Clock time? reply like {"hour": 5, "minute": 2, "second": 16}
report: {"hour": 1, "minute": 1, "second": 34}
